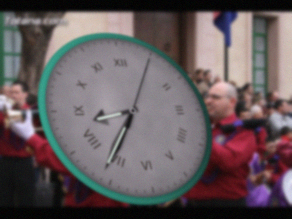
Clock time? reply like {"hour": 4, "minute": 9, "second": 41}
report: {"hour": 8, "minute": 36, "second": 5}
